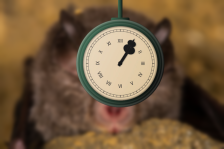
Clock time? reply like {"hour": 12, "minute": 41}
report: {"hour": 1, "minute": 5}
